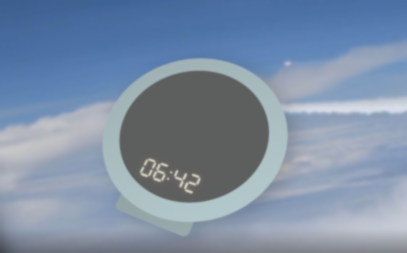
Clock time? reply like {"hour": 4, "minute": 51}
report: {"hour": 6, "minute": 42}
